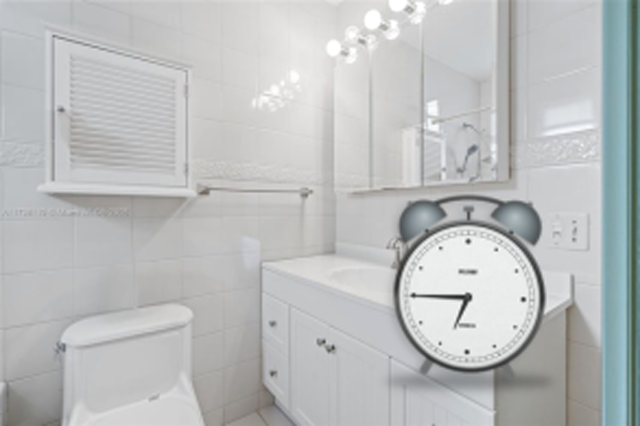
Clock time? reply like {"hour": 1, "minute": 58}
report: {"hour": 6, "minute": 45}
